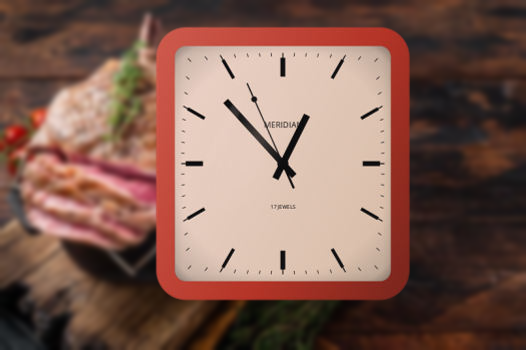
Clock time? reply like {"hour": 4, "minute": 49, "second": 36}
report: {"hour": 12, "minute": 52, "second": 56}
